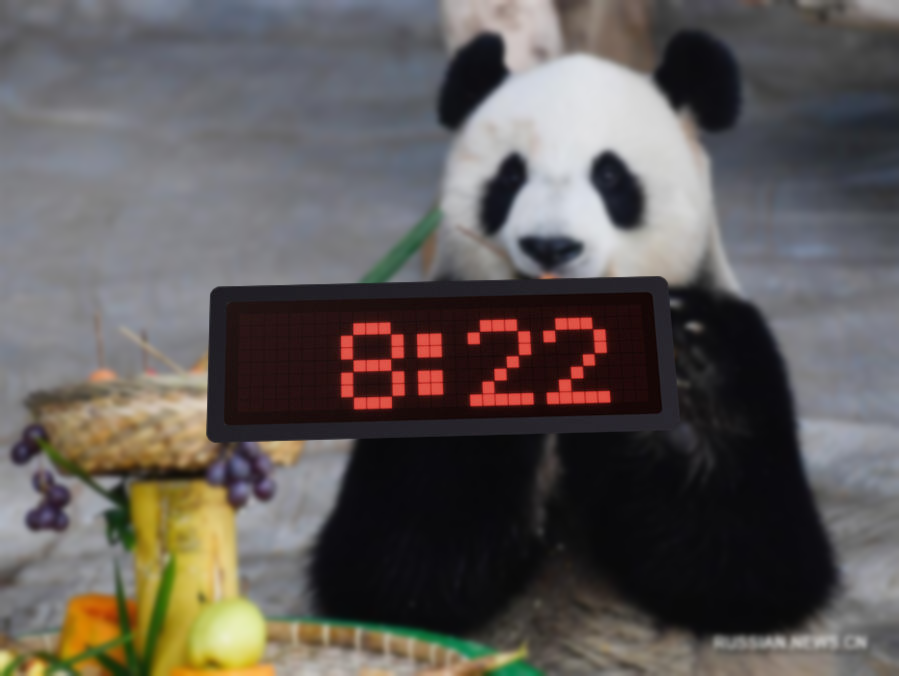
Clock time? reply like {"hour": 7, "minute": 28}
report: {"hour": 8, "minute": 22}
